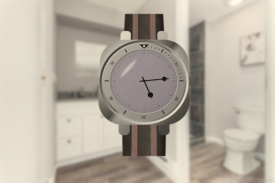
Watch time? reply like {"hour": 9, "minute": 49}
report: {"hour": 5, "minute": 14}
